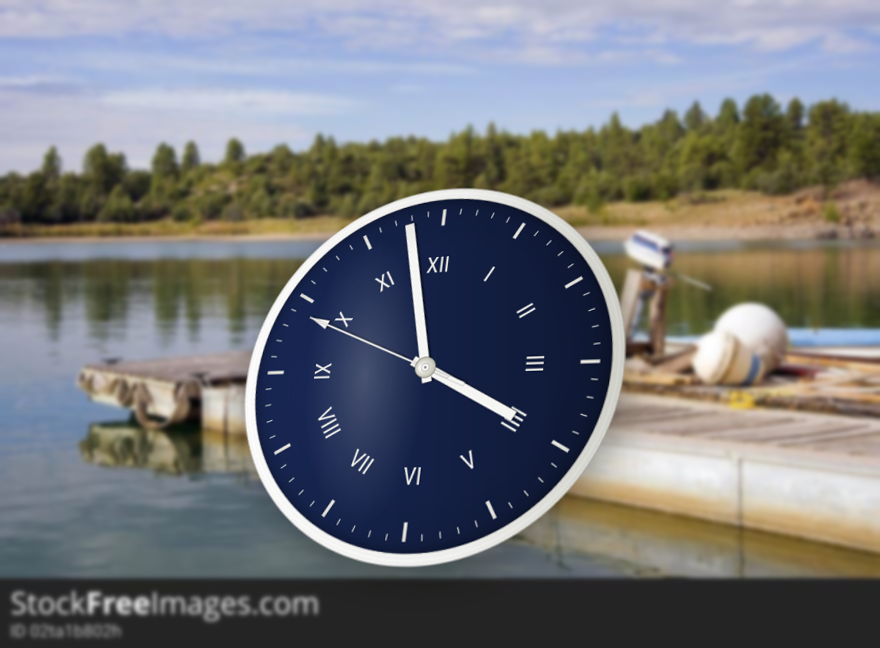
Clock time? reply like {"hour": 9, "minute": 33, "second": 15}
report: {"hour": 3, "minute": 57, "second": 49}
